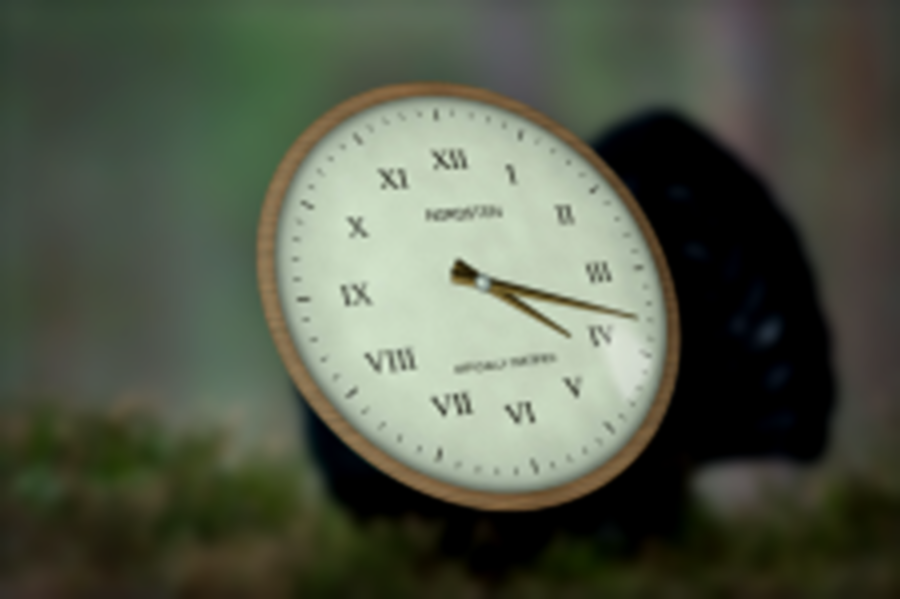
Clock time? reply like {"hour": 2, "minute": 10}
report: {"hour": 4, "minute": 18}
